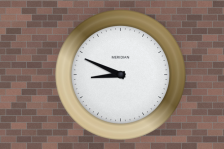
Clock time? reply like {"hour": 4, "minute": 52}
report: {"hour": 8, "minute": 49}
